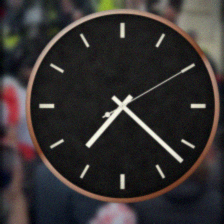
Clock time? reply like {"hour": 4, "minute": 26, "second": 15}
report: {"hour": 7, "minute": 22, "second": 10}
